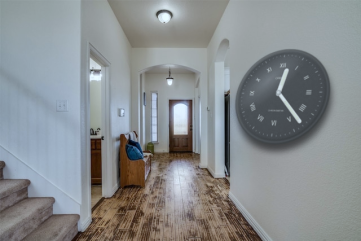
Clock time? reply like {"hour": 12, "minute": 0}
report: {"hour": 12, "minute": 23}
